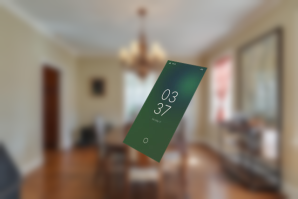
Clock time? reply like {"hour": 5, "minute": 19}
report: {"hour": 3, "minute": 37}
